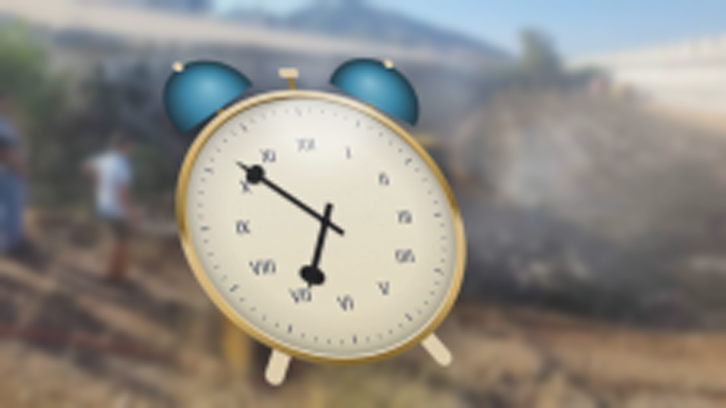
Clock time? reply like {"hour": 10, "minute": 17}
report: {"hour": 6, "minute": 52}
